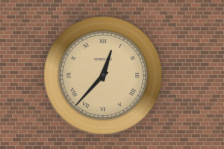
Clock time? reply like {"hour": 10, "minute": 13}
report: {"hour": 12, "minute": 37}
